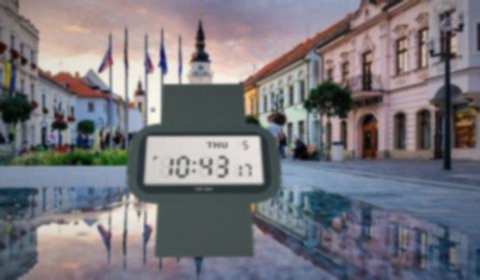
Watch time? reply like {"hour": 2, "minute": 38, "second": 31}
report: {"hour": 10, "minute": 43, "second": 17}
